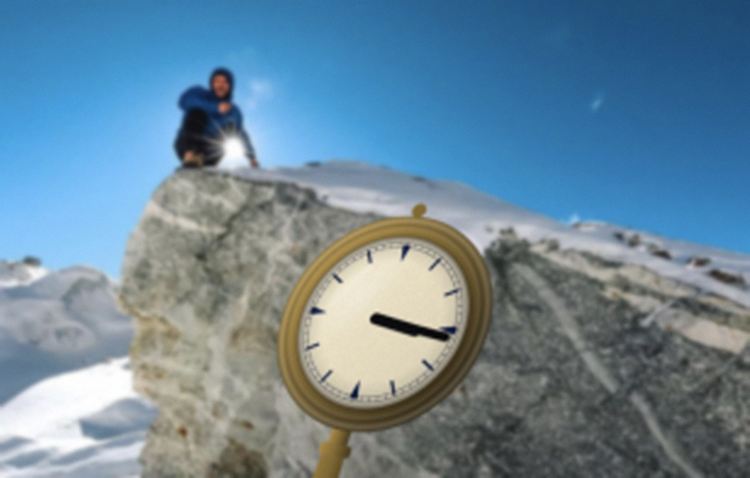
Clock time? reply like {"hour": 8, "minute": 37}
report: {"hour": 3, "minute": 16}
